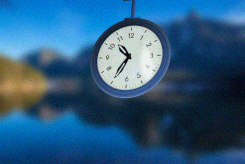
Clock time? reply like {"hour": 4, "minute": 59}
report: {"hour": 10, "minute": 35}
